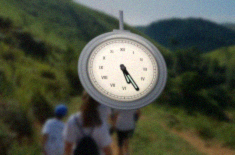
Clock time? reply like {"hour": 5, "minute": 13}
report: {"hour": 5, "minute": 25}
